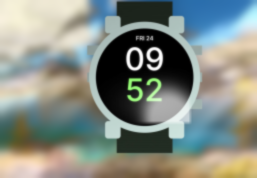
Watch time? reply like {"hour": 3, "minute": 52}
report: {"hour": 9, "minute": 52}
